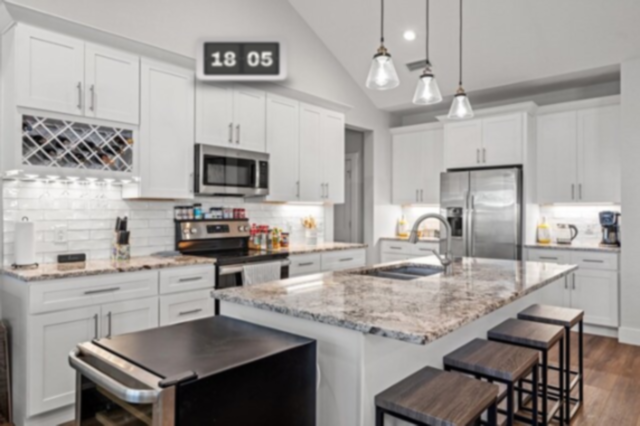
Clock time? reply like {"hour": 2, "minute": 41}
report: {"hour": 18, "minute": 5}
